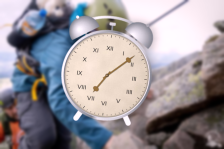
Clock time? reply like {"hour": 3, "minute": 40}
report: {"hour": 7, "minute": 8}
